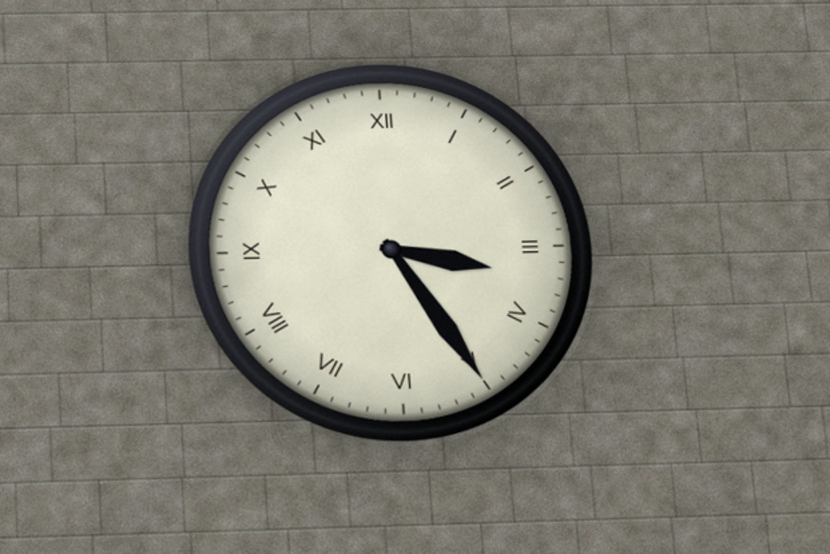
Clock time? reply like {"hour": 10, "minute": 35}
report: {"hour": 3, "minute": 25}
